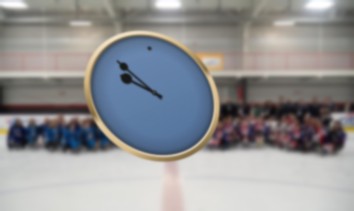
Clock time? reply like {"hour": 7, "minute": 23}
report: {"hour": 9, "minute": 52}
